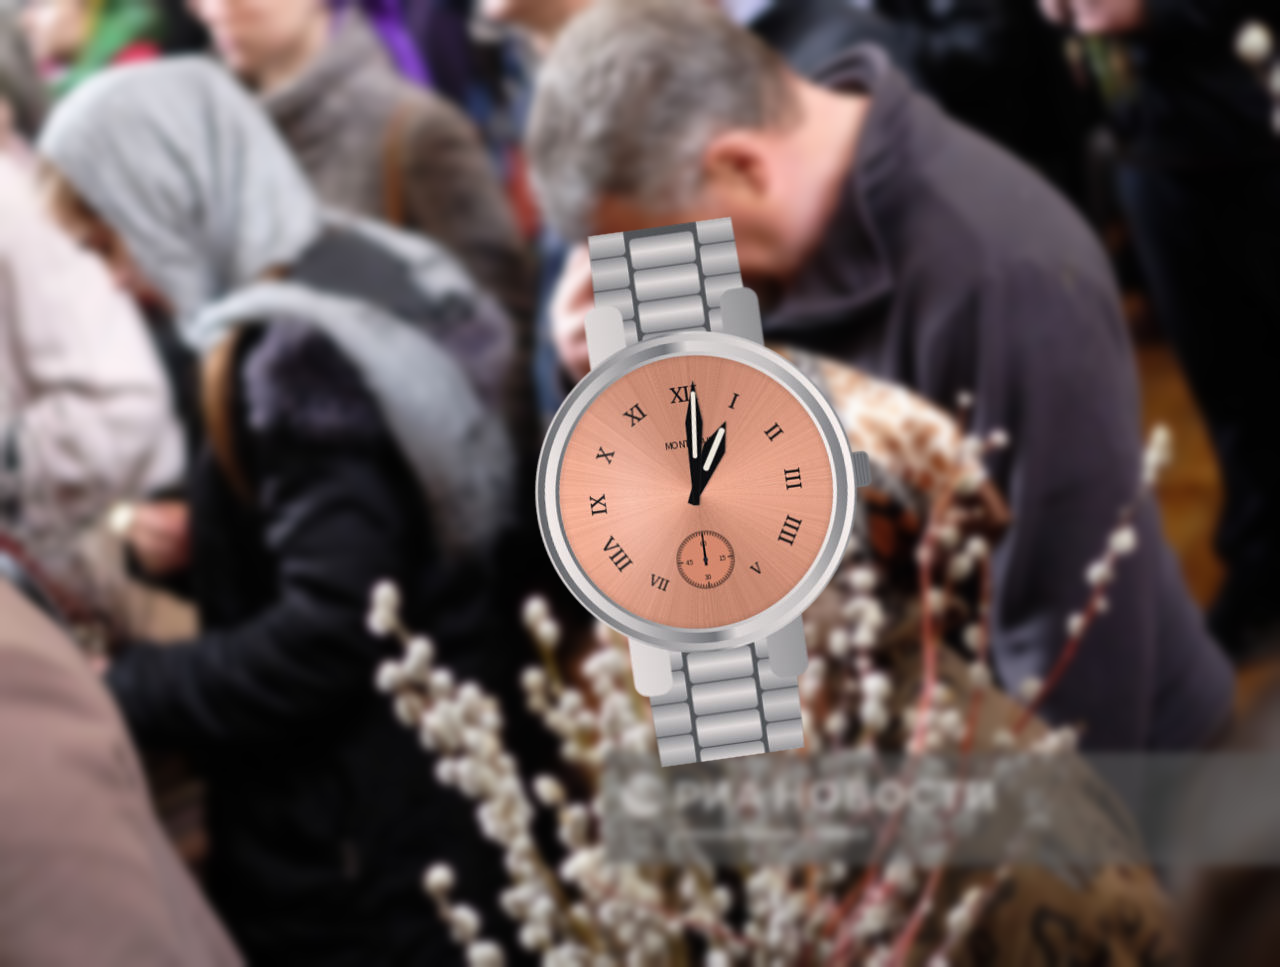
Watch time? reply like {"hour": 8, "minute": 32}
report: {"hour": 1, "minute": 1}
